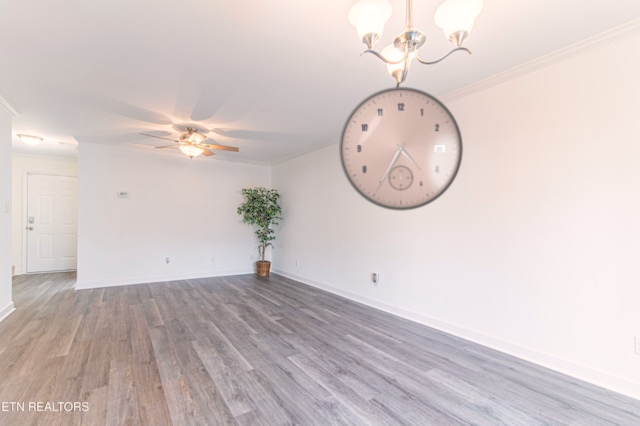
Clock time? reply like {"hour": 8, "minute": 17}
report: {"hour": 4, "minute": 35}
